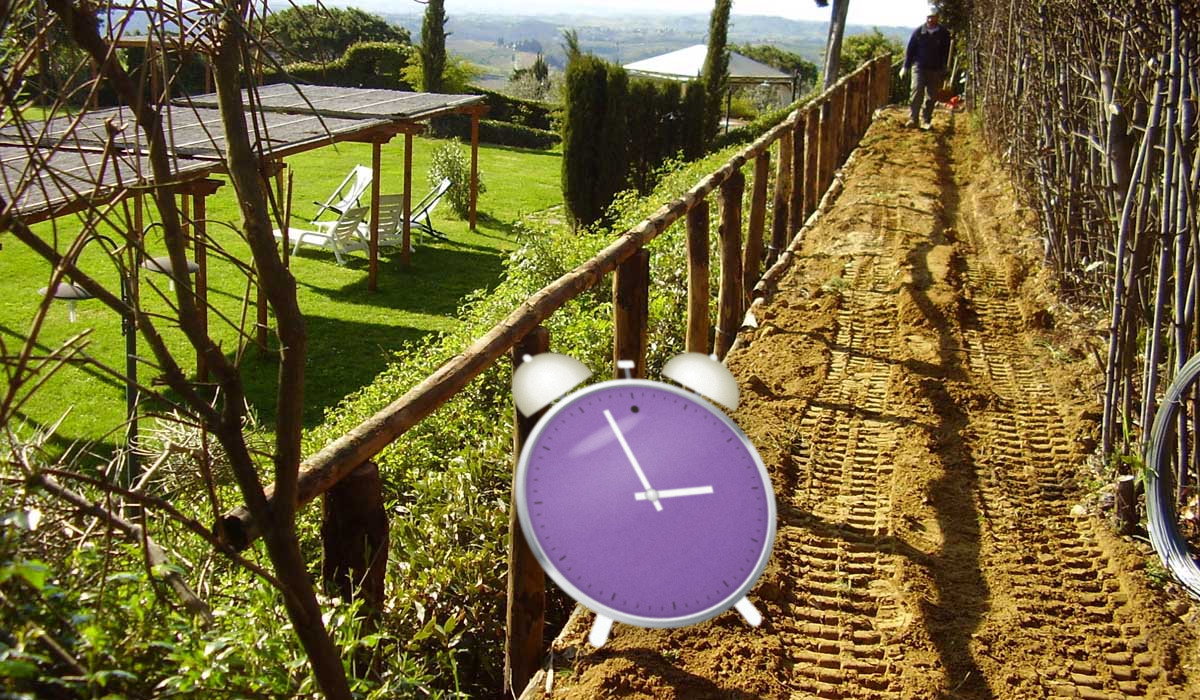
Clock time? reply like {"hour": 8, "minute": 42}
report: {"hour": 2, "minute": 57}
